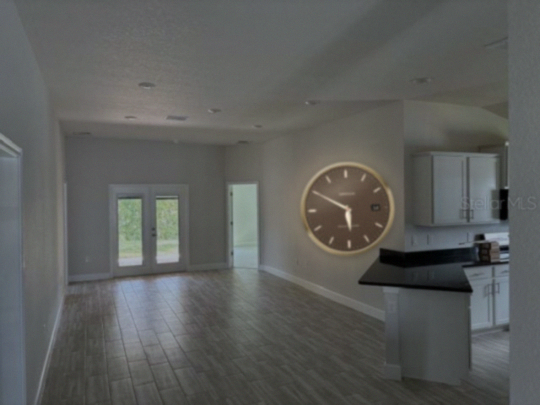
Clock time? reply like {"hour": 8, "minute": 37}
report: {"hour": 5, "minute": 50}
